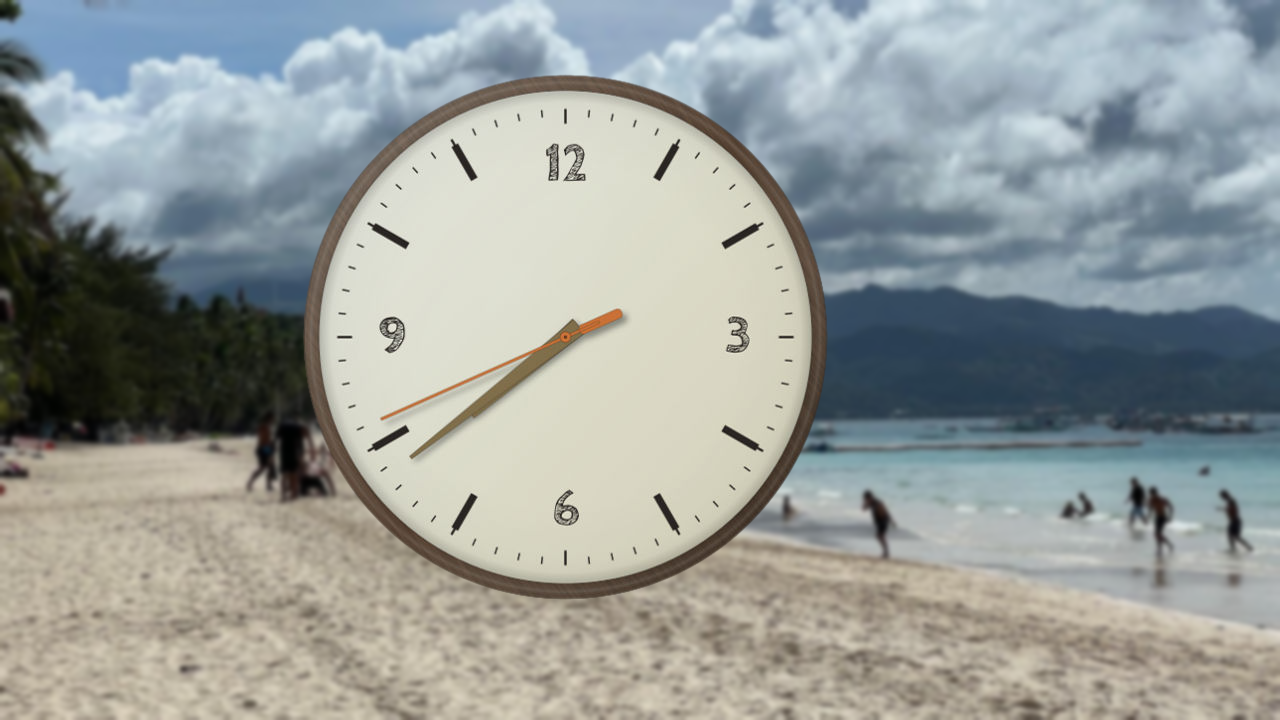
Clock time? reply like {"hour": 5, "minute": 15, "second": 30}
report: {"hour": 7, "minute": 38, "second": 41}
